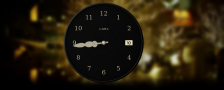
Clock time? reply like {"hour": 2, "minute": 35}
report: {"hour": 8, "minute": 44}
